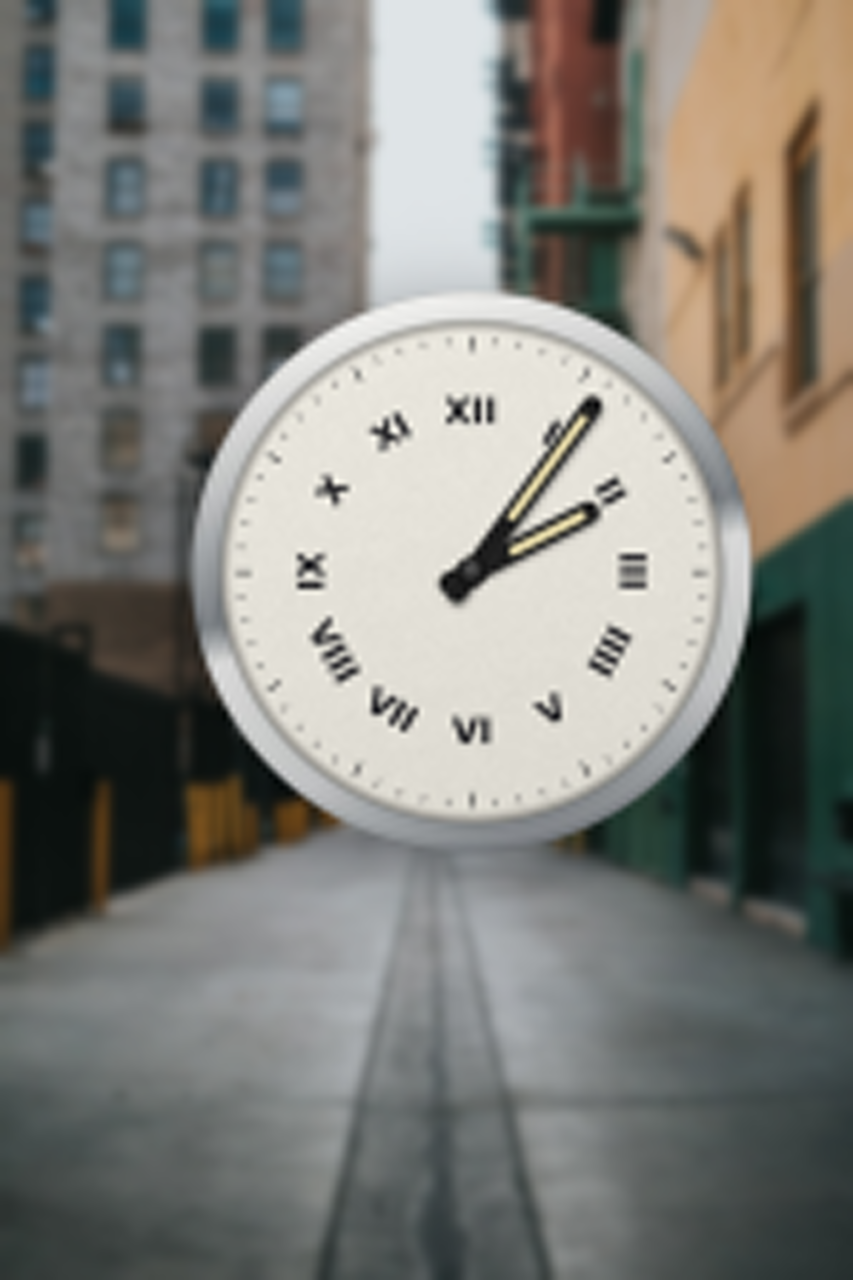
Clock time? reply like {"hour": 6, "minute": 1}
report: {"hour": 2, "minute": 6}
